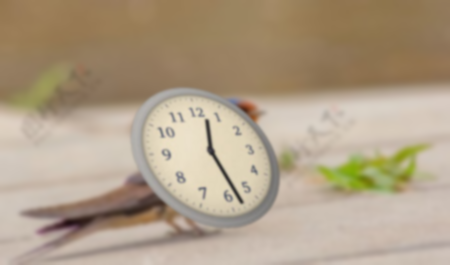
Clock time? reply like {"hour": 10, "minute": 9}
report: {"hour": 12, "minute": 28}
